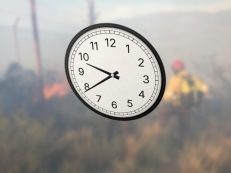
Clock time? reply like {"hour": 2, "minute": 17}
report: {"hour": 9, "minute": 39}
